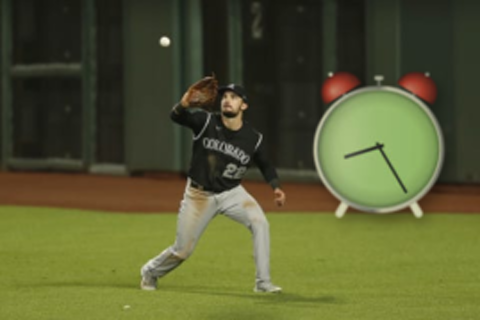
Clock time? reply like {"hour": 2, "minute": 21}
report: {"hour": 8, "minute": 25}
